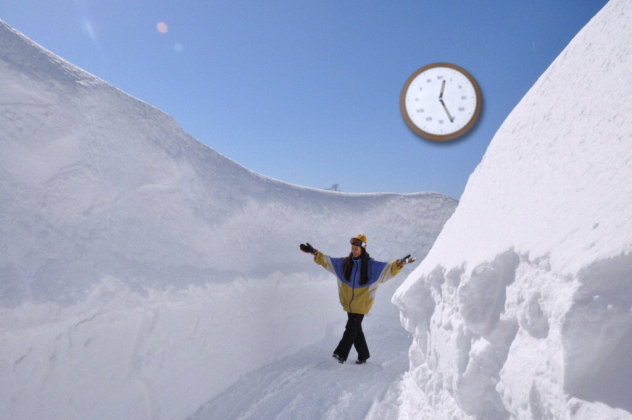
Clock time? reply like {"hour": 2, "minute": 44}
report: {"hour": 12, "minute": 26}
